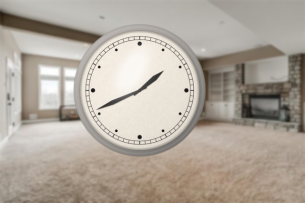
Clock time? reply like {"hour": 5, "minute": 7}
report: {"hour": 1, "minute": 41}
